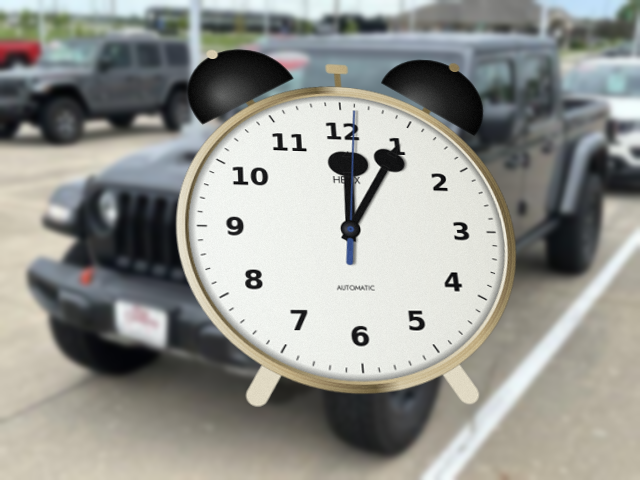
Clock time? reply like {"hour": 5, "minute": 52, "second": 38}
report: {"hour": 12, "minute": 5, "second": 1}
